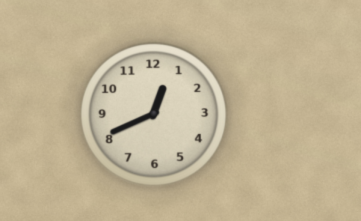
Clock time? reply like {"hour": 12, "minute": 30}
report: {"hour": 12, "minute": 41}
